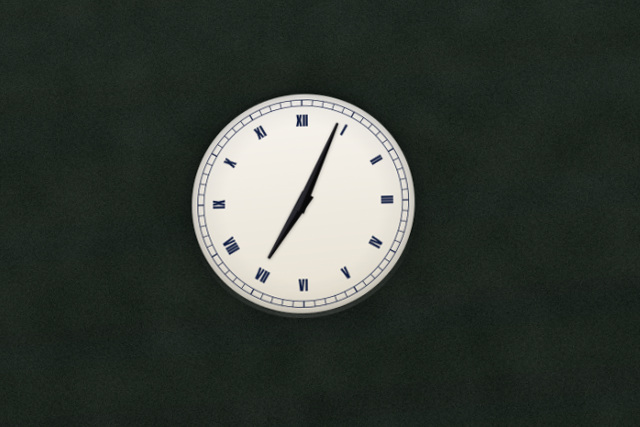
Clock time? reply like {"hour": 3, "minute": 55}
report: {"hour": 7, "minute": 4}
